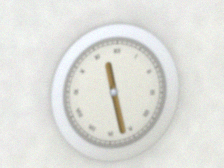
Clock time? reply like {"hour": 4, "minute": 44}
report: {"hour": 11, "minute": 27}
